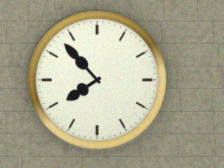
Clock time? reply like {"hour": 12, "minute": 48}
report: {"hour": 7, "minute": 53}
